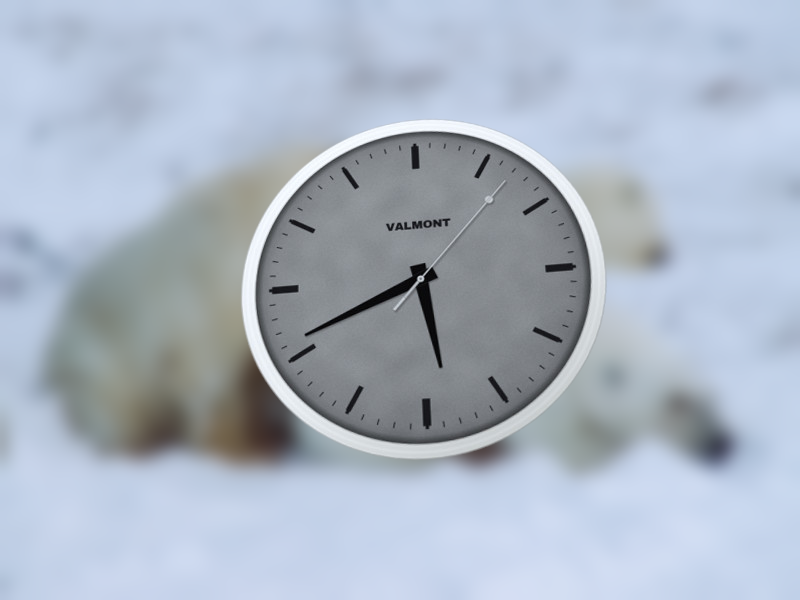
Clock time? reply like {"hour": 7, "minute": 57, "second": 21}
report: {"hour": 5, "minute": 41, "second": 7}
